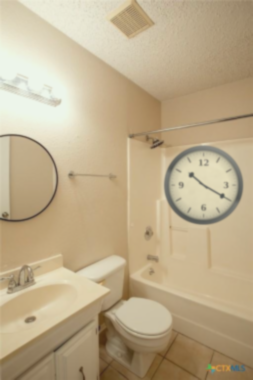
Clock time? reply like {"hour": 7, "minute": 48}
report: {"hour": 10, "minute": 20}
